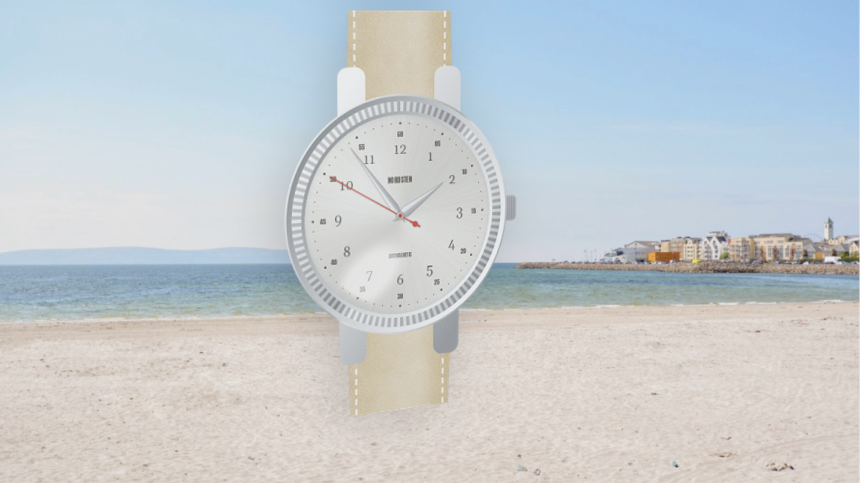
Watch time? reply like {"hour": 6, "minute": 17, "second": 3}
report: {"hour": 1, "minute": 53, "second": 50}
